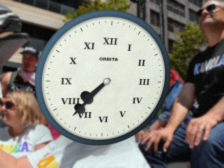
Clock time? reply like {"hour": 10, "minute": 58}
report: {"hour": 7, "minute": 37}
